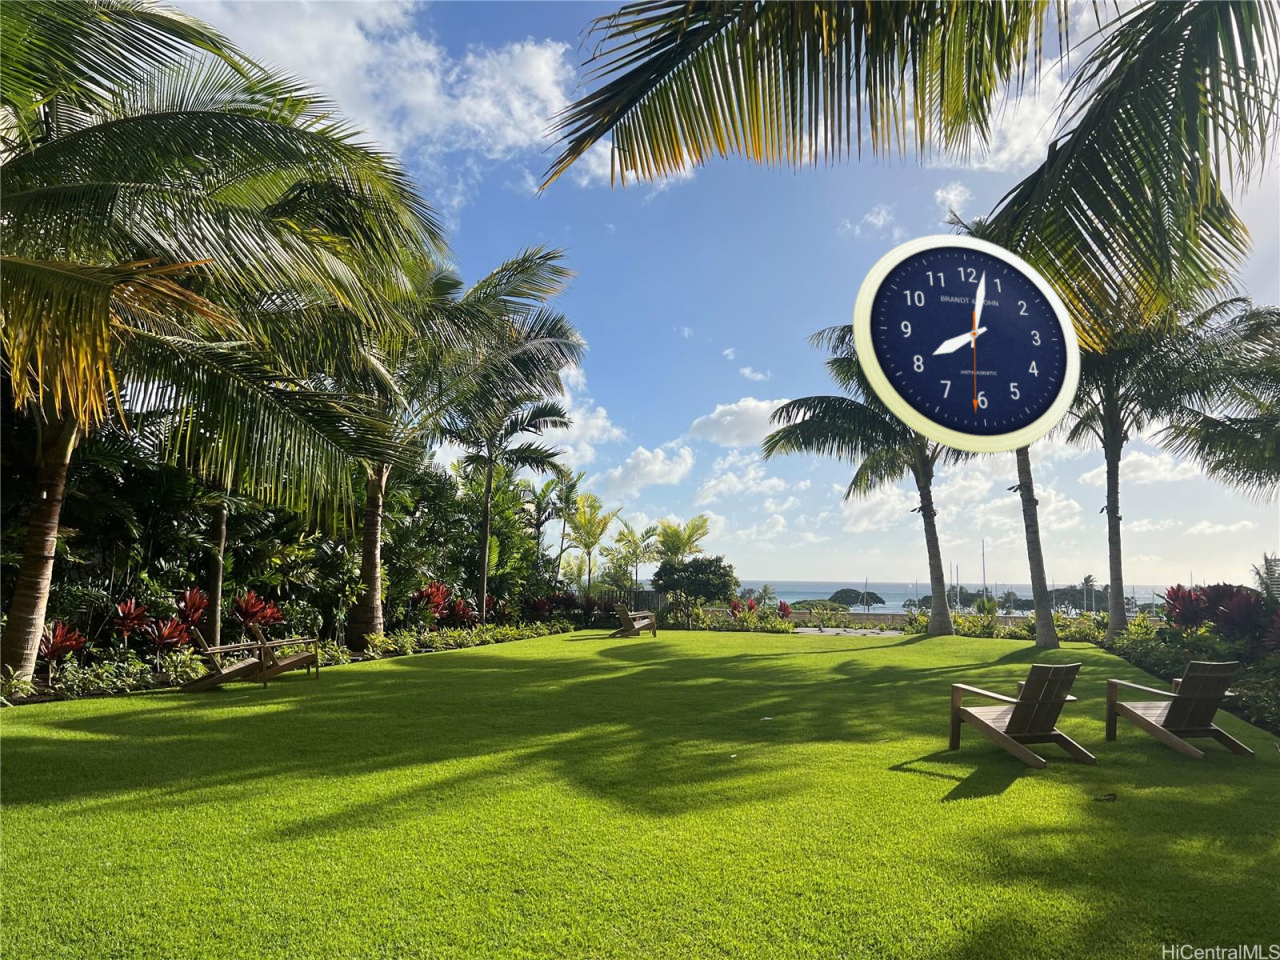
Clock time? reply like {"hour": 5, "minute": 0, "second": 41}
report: {"hour": 8, "minute": 2, "second": 31}
